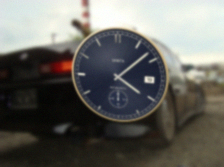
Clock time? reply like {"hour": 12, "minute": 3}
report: {"hour": 4, "minute": 8}
